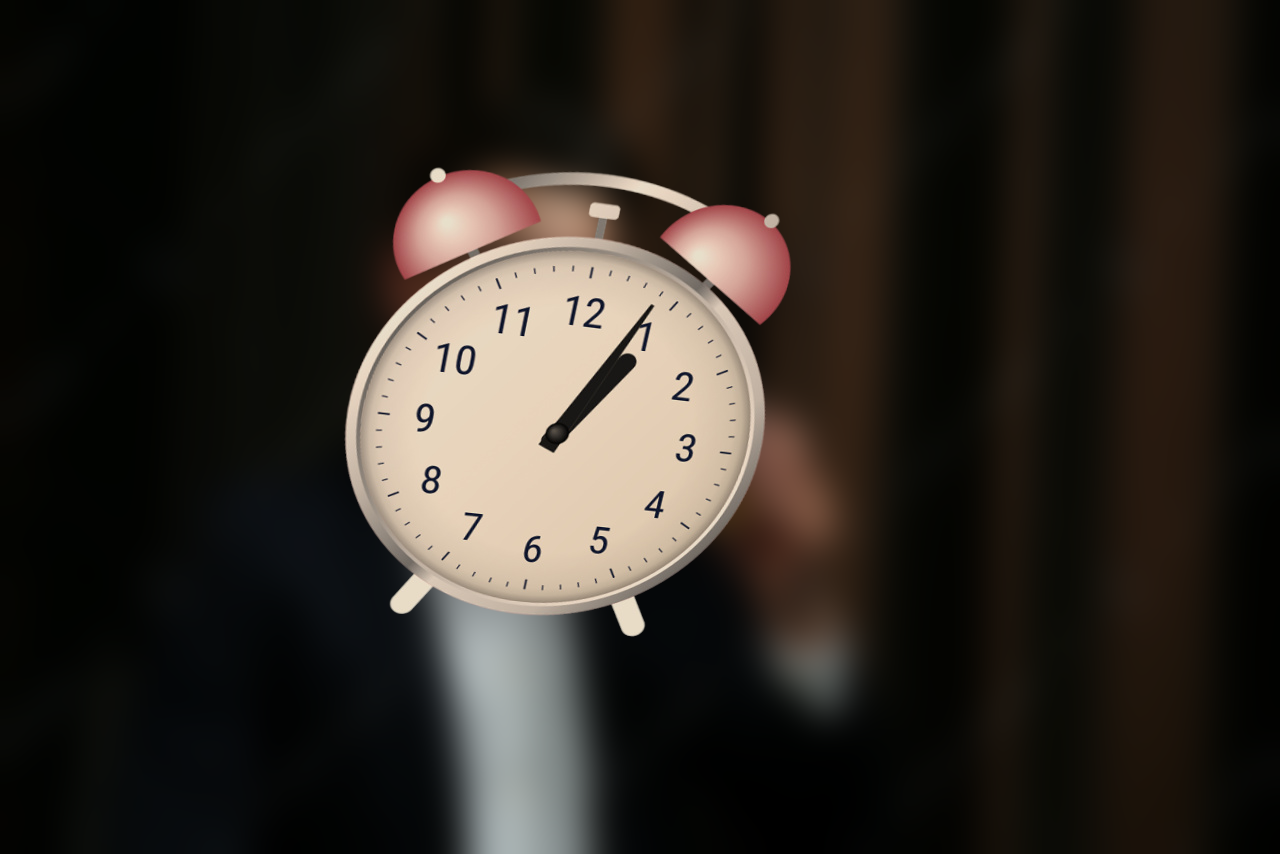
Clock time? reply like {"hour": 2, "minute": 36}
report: {"hour": 1, "minute": 4}
